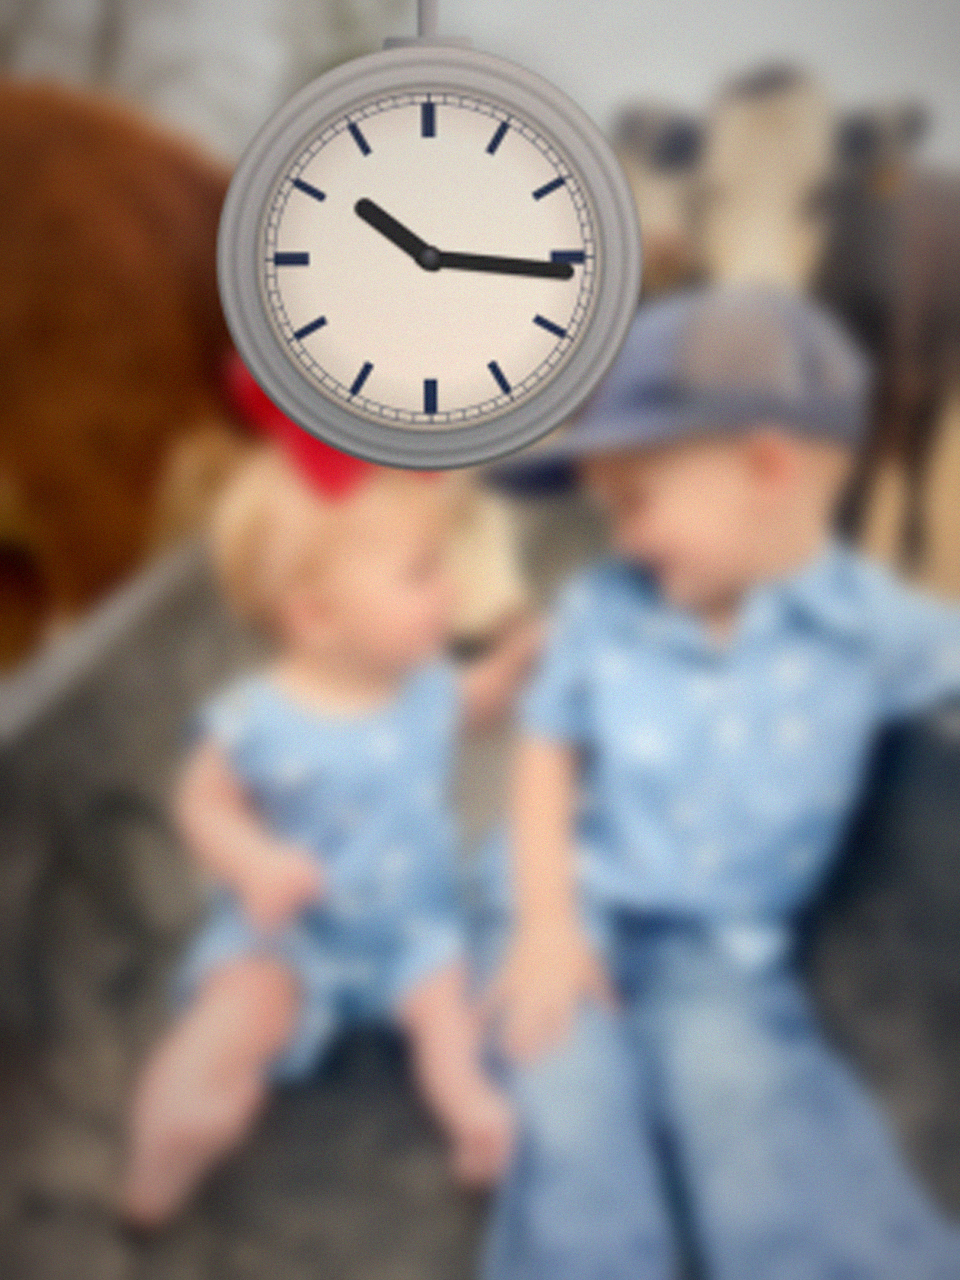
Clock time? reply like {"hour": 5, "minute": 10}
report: {"hour": 10, "minute": 16}
